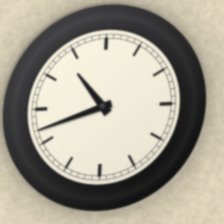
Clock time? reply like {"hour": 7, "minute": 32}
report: {"hour": 10, "minute": 42}
